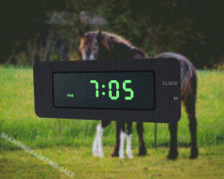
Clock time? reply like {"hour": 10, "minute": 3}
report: {"hour": 7, "minute": 5}
